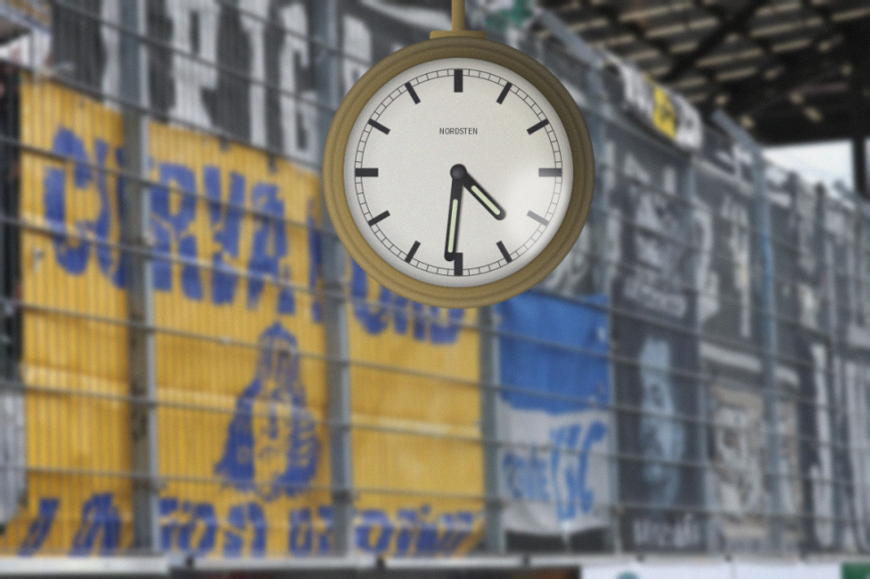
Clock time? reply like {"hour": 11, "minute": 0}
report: {"hour": 4, "minute": 31}
